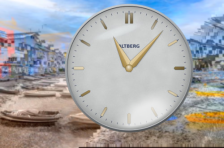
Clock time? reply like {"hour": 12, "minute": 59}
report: {"hour": 11, "minute": 7}
